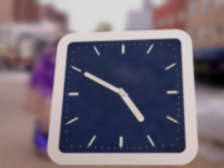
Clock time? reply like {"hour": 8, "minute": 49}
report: {"hour": 4, "minute": 50}
